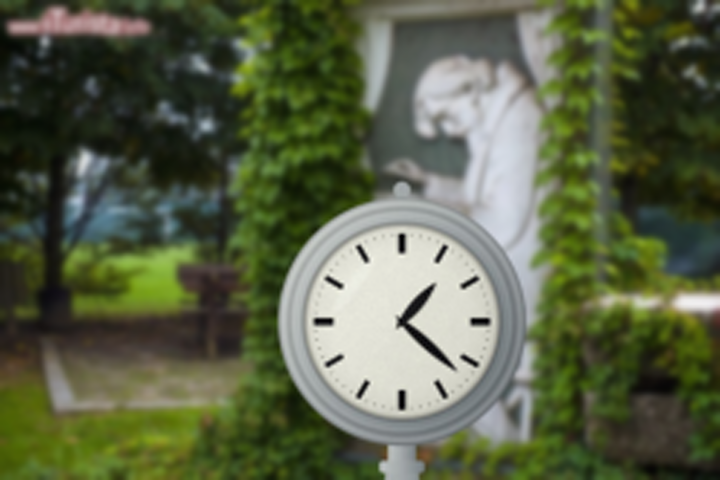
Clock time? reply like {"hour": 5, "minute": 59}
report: {"hour": 1, "minute": 22}
